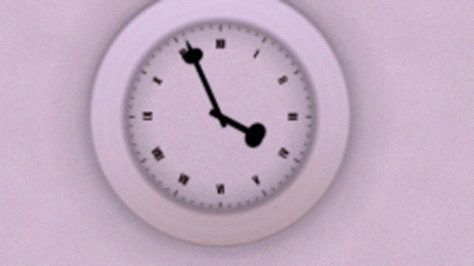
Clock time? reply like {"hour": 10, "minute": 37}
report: {"hour": 3, "minute": 56}
